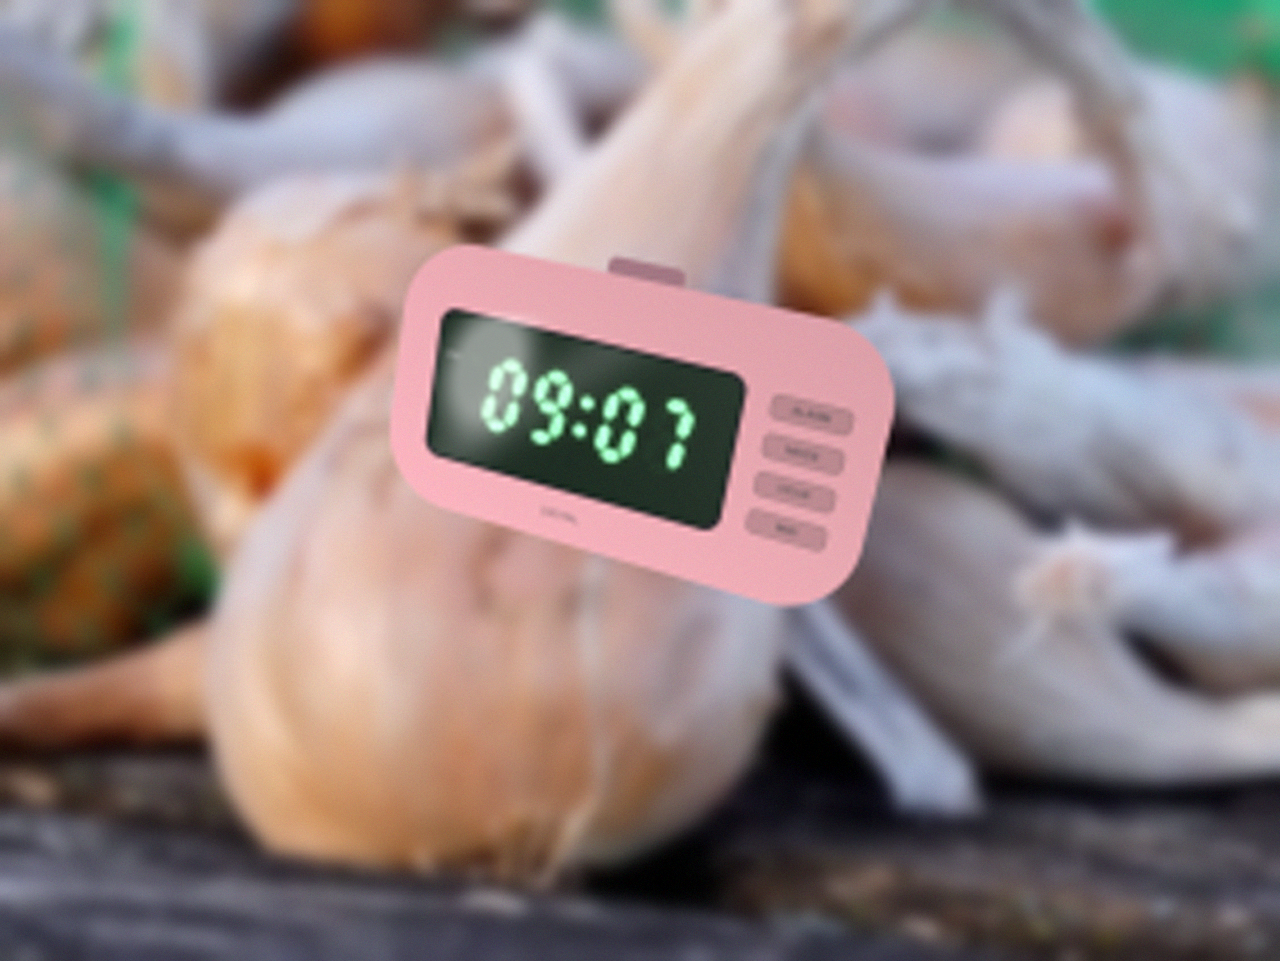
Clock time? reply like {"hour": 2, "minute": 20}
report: {"hour": 9, "minute": 7}
